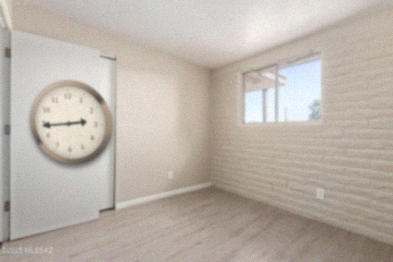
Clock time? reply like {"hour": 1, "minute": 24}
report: {"hour": 2, "minute": 44}
